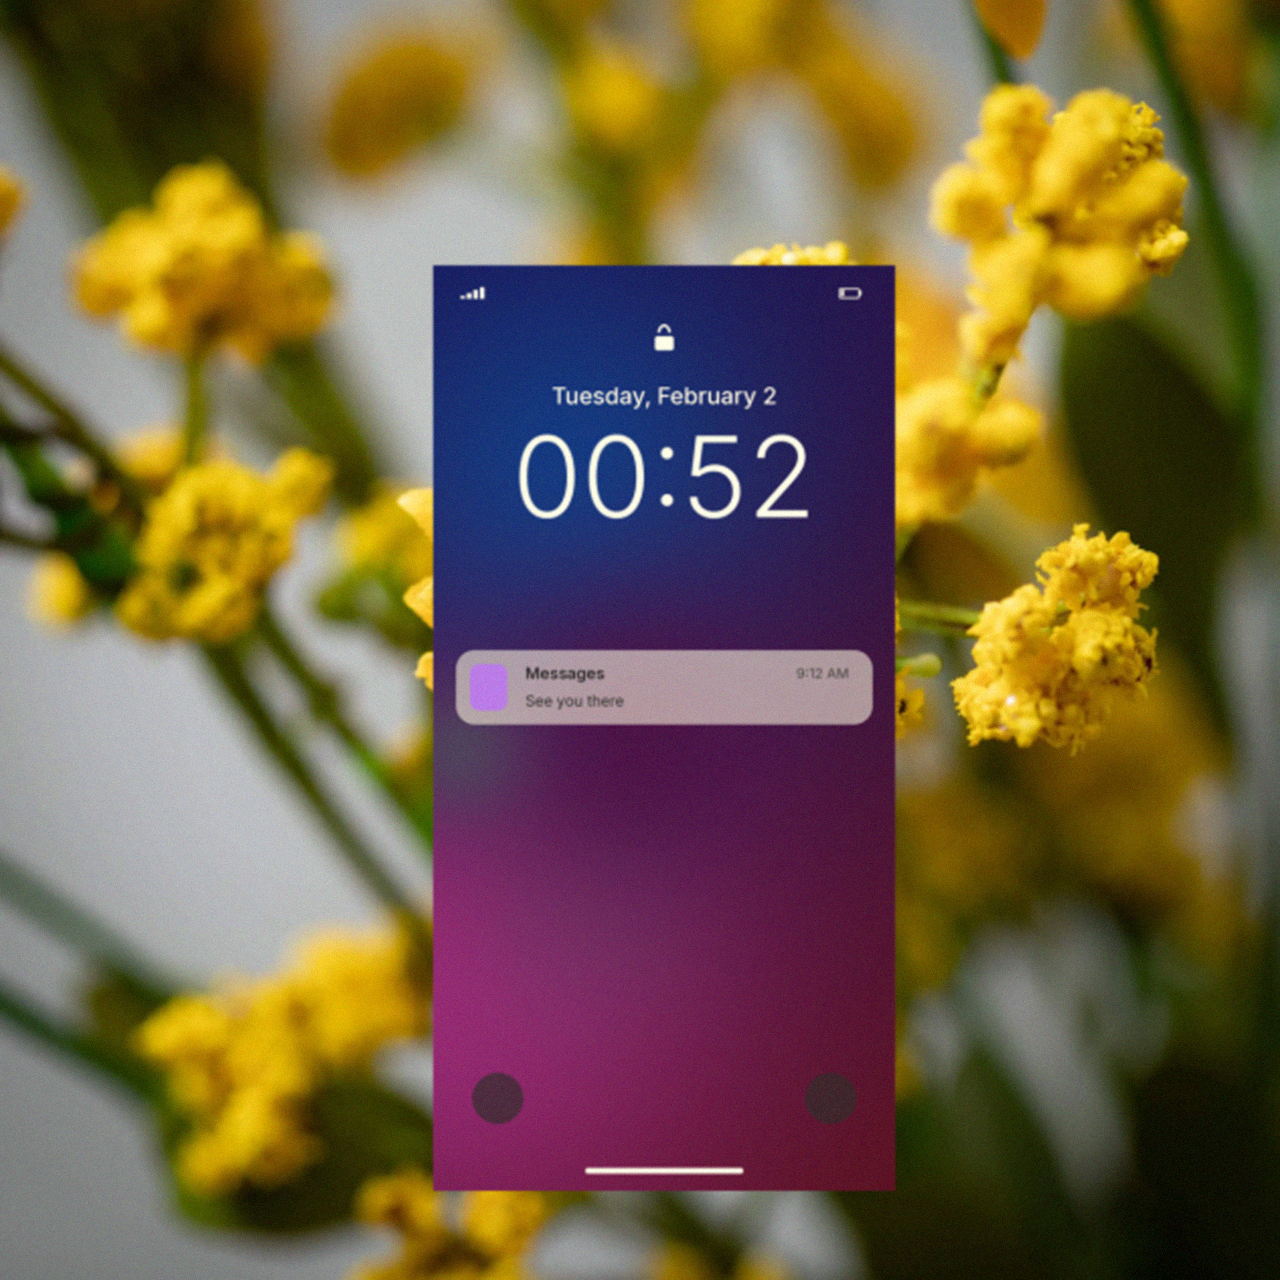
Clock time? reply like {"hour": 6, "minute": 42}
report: {"hour": 0, "minute": 52}
